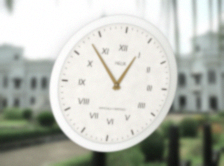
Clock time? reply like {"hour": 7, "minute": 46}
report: {"hour": 12, "minute": 53}
